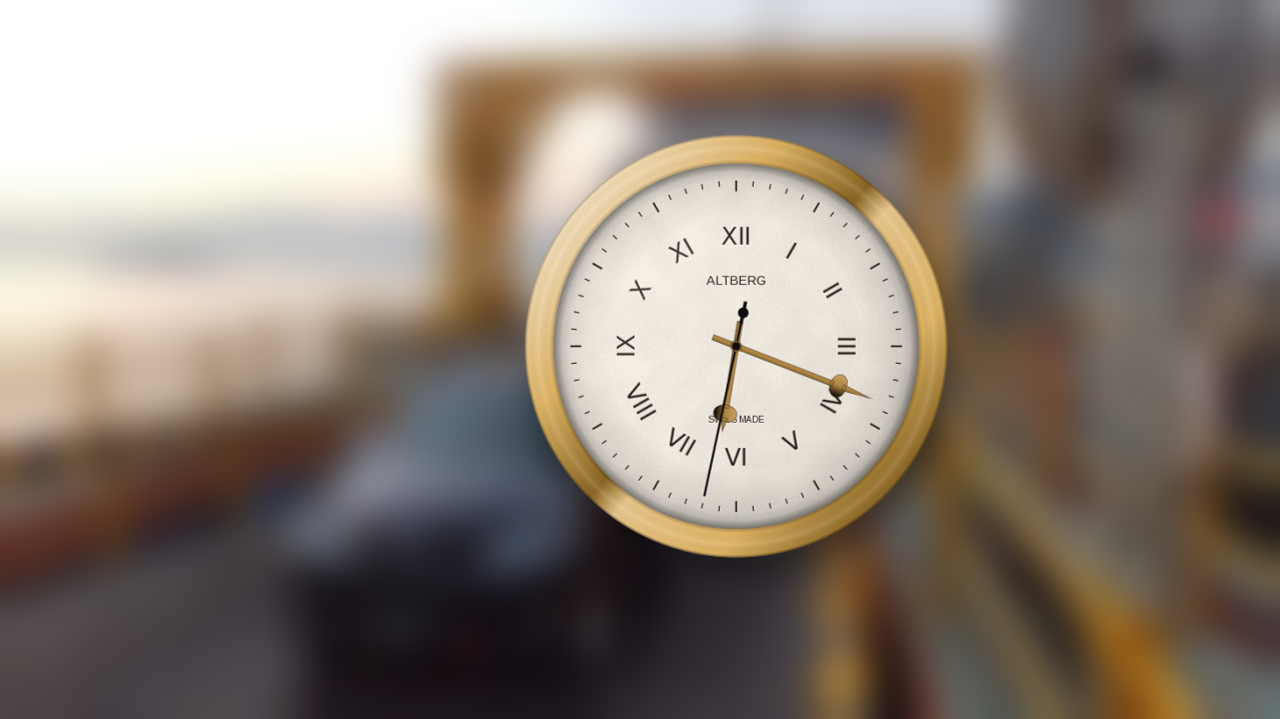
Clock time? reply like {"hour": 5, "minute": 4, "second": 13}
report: {"hour": 6, "minute": 18, "second": 32}
